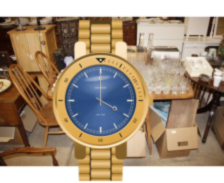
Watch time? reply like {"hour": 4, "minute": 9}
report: {"hour": 4, "minute": 0}
